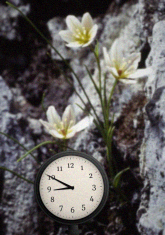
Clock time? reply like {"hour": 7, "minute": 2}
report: {"hour": 8, "minute": 50}
